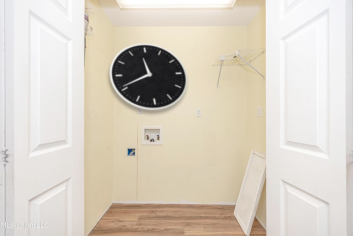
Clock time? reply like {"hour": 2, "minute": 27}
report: {"hour": 11, "minute": 41}
